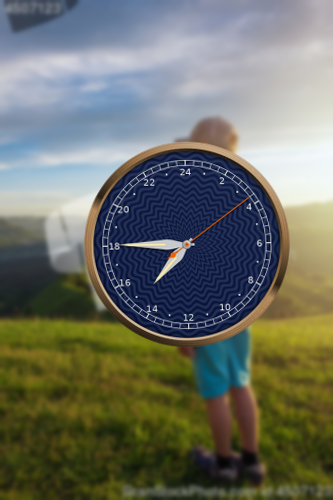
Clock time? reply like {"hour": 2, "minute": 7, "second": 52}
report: {"hour": 14, "minute": 45, "second": 9}
